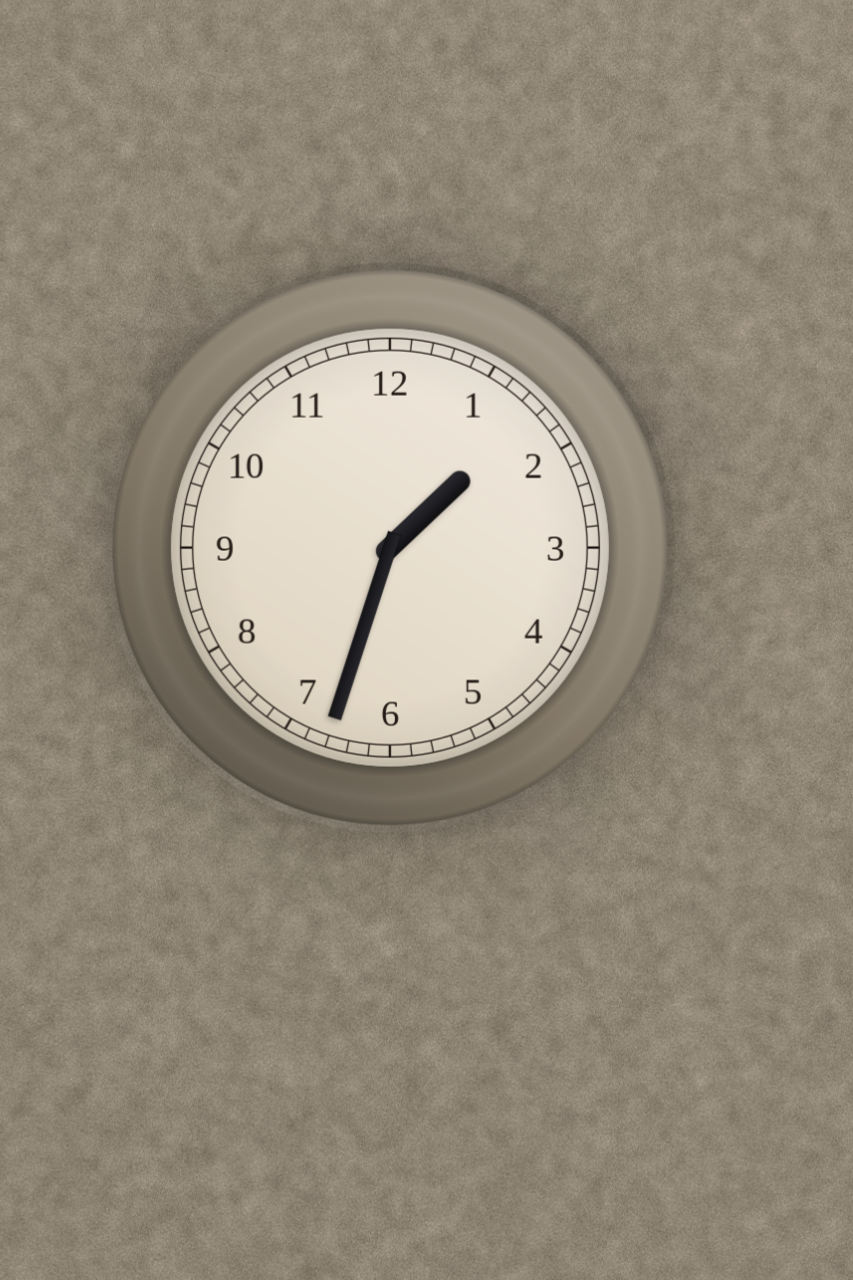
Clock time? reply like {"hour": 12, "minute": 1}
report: {"hour": 1, "minute": 33}
